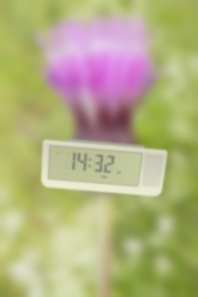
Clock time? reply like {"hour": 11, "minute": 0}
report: {"hour": 14, "minute": 32}
